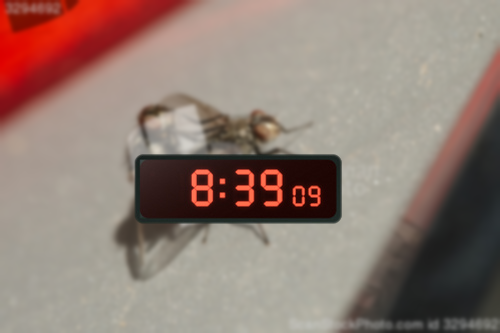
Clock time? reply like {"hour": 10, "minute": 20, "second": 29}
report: {"hour": 8, "minute": 39, "second": 9}
